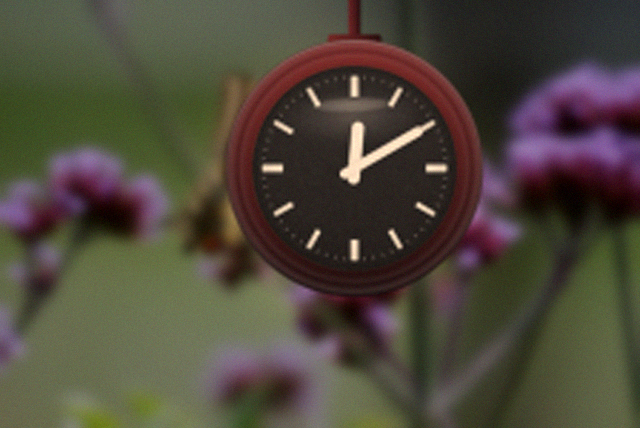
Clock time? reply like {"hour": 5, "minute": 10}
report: {"hour": 12, "minute": 10}
